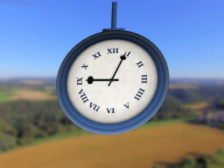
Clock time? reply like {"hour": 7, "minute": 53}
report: {"hour": 9, "minute": 4}
